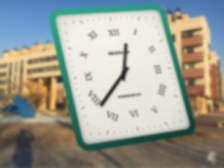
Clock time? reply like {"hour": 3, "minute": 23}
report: {"hour": 12, "minute": 38}
